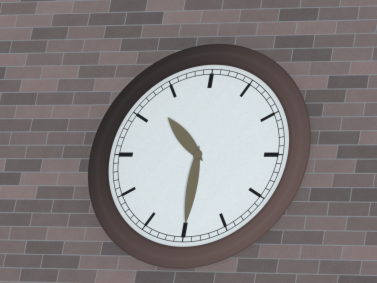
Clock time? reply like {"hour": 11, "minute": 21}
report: {"hour": 10, "minute": 30}
